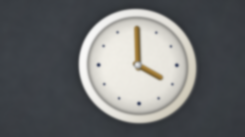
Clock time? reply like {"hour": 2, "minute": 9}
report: {"hour": 4, "minute": 0}
